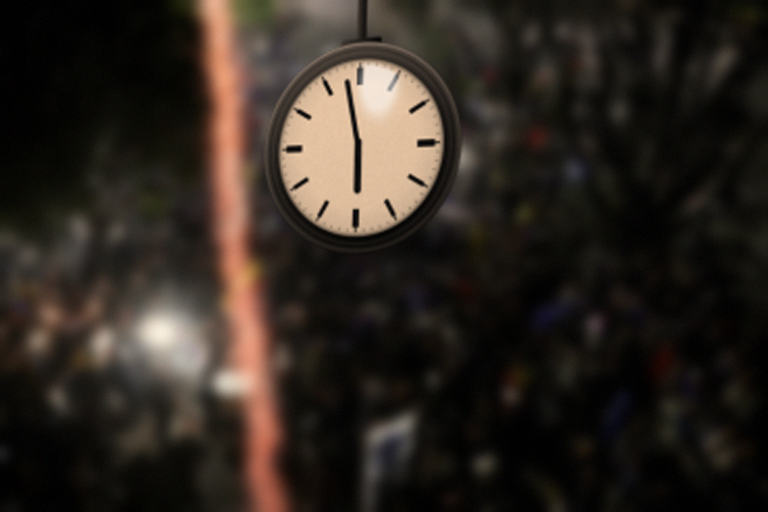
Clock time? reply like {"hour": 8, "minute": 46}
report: {"hour": 5, "minute": 58}
